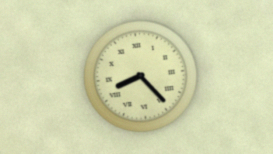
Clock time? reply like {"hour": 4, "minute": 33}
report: {"hour": 8, "minute": 24}
